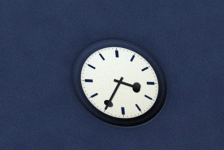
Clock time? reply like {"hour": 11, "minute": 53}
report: {"hour": 3, "minute": 35}
